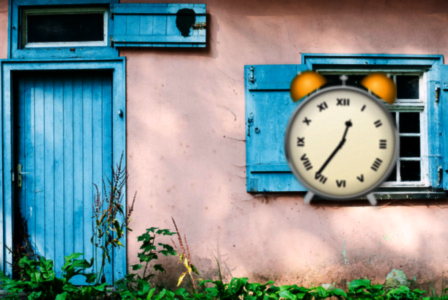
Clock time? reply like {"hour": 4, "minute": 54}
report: {"hour": 12, "minute": 36}
